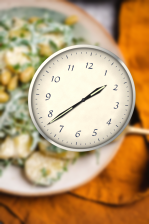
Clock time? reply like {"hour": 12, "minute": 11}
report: {"hour": 1, "minute": 38}
